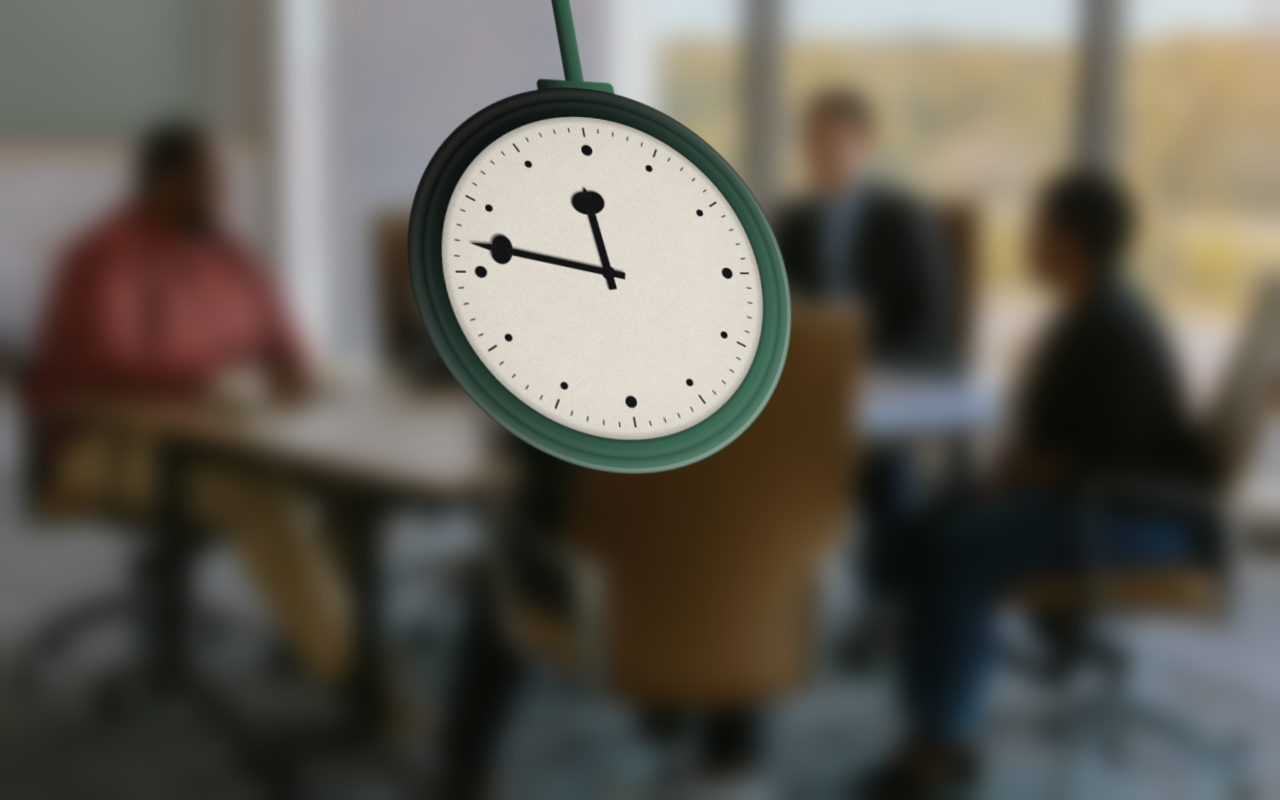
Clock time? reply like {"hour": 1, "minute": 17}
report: {"hour": 11, "minute": 47}
